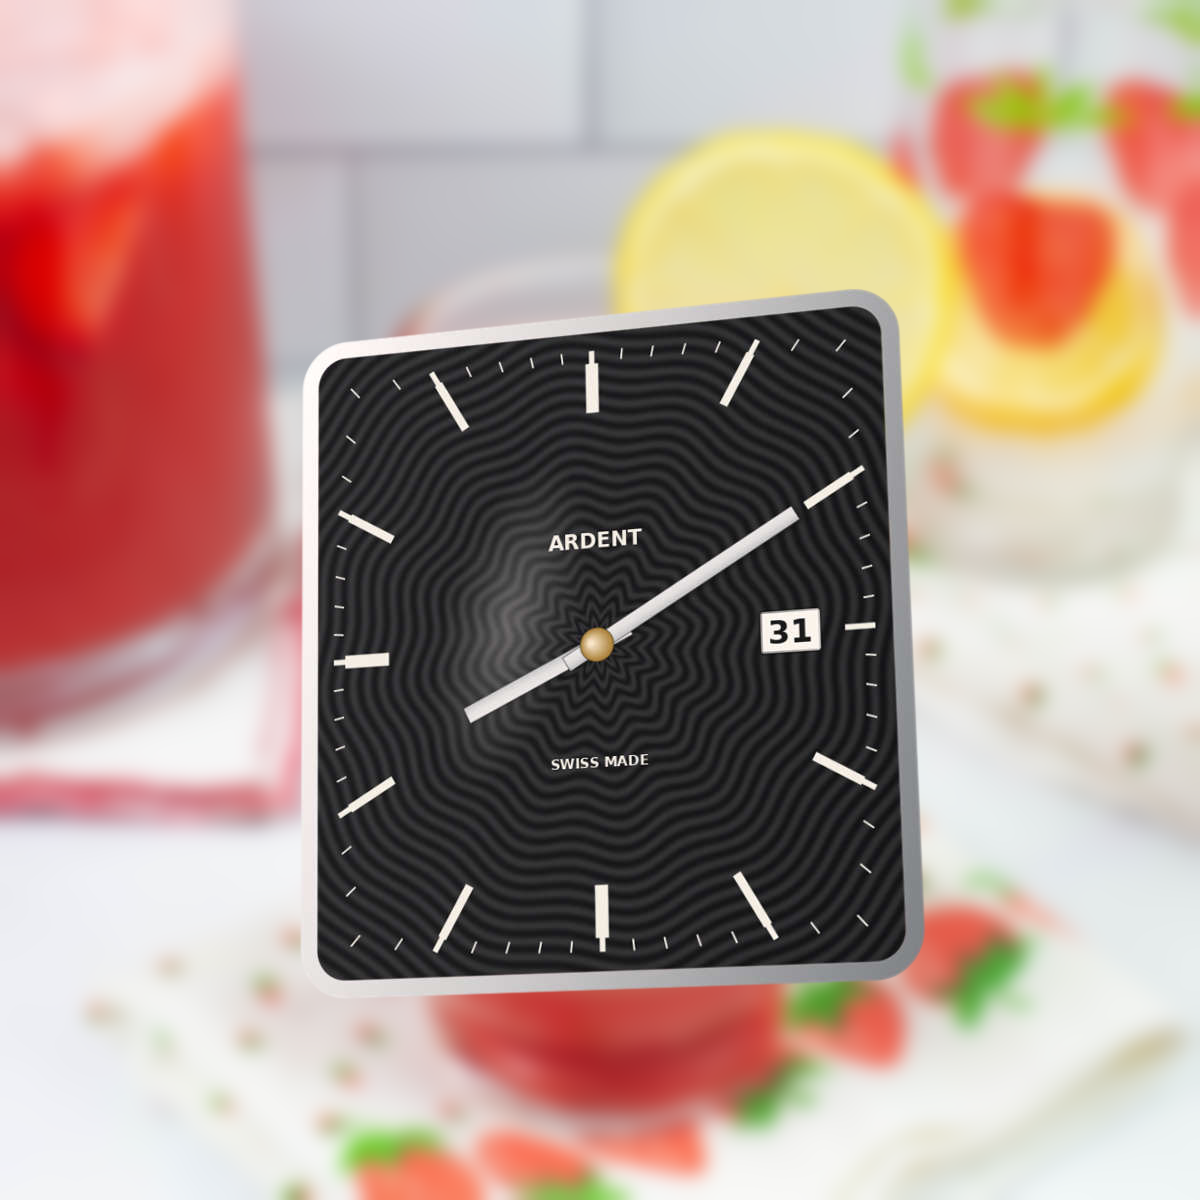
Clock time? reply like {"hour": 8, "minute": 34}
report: {"hour": 8, "minute": 10}
